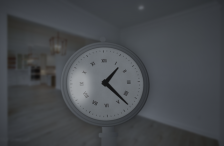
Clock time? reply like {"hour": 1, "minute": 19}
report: {"hour": 1, "minute": 23}
